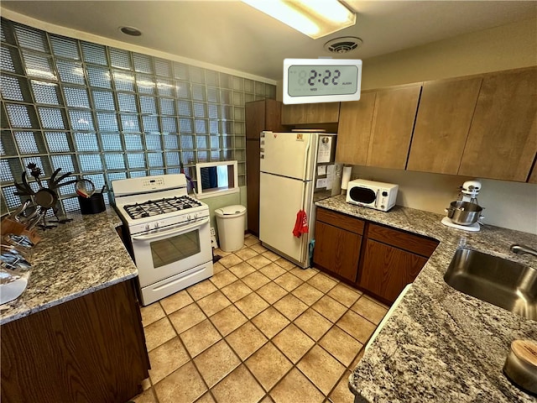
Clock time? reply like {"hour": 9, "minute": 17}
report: {"hour": 2, "minute": 22}
